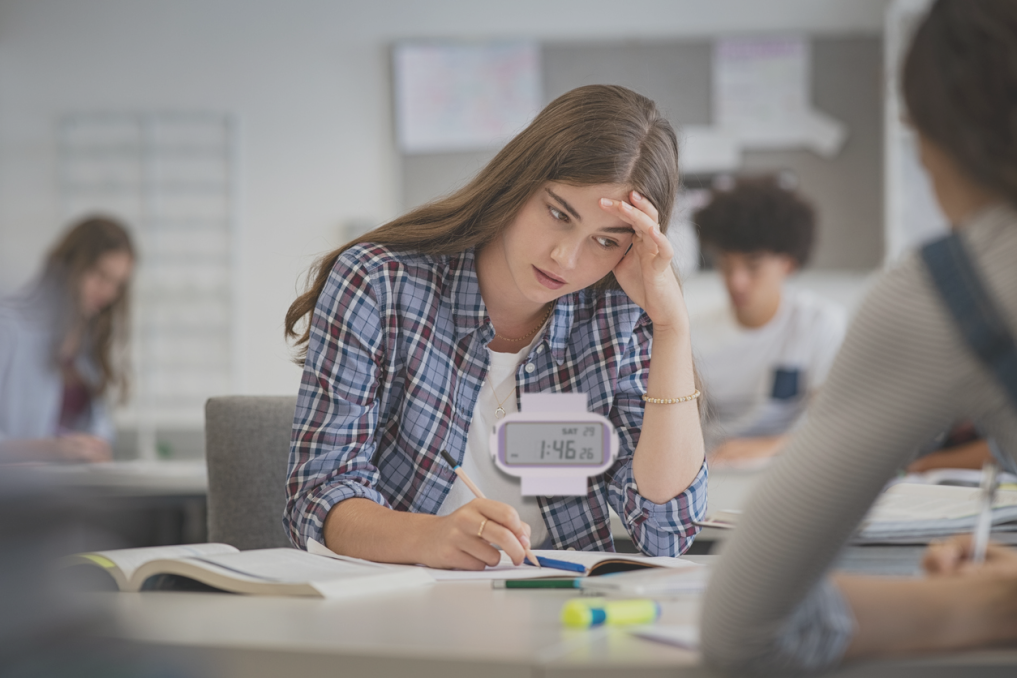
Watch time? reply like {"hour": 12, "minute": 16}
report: {"hour": 1, "minute": 46}
